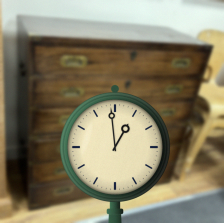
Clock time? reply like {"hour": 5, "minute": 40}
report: {"hour": 12, "minute": 59}
